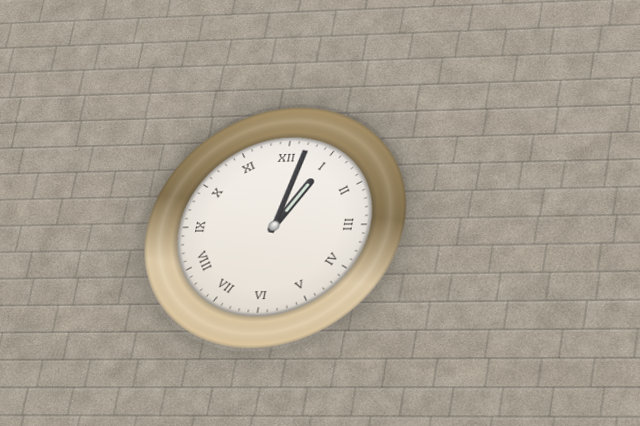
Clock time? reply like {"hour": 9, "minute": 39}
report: {"hour": 1, "minute": 2}
